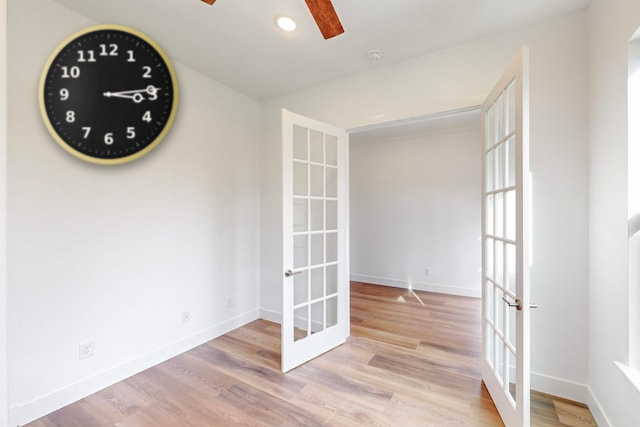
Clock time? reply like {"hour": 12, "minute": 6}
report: {"hour": 3, "minute": 14}
